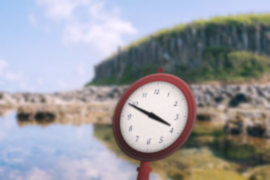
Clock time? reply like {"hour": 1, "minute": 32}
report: {"hour": 3, "minute": 49}
